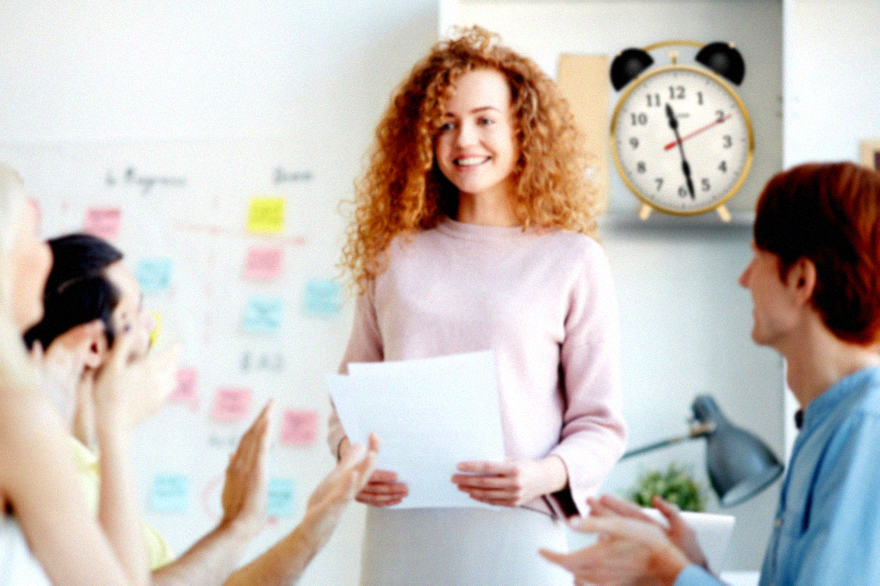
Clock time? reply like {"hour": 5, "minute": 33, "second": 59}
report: {"hour": 11, "minute": 28, "second": 11}
